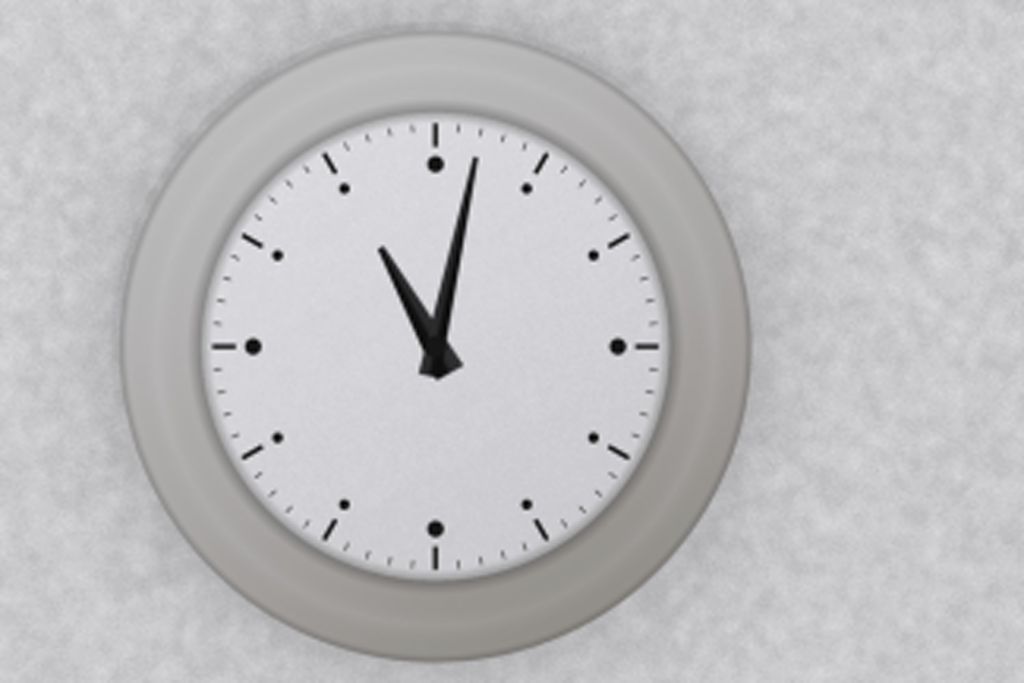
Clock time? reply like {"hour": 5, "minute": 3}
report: {"hour": 11, "minute": 2}
